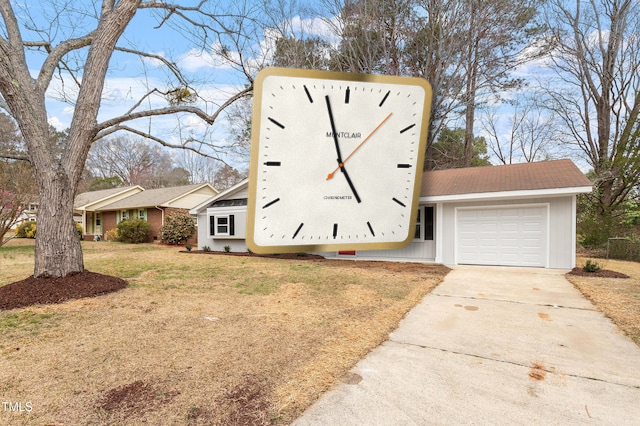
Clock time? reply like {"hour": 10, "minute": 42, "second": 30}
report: {"hour": 4, "minute": 57, "second": 7}
